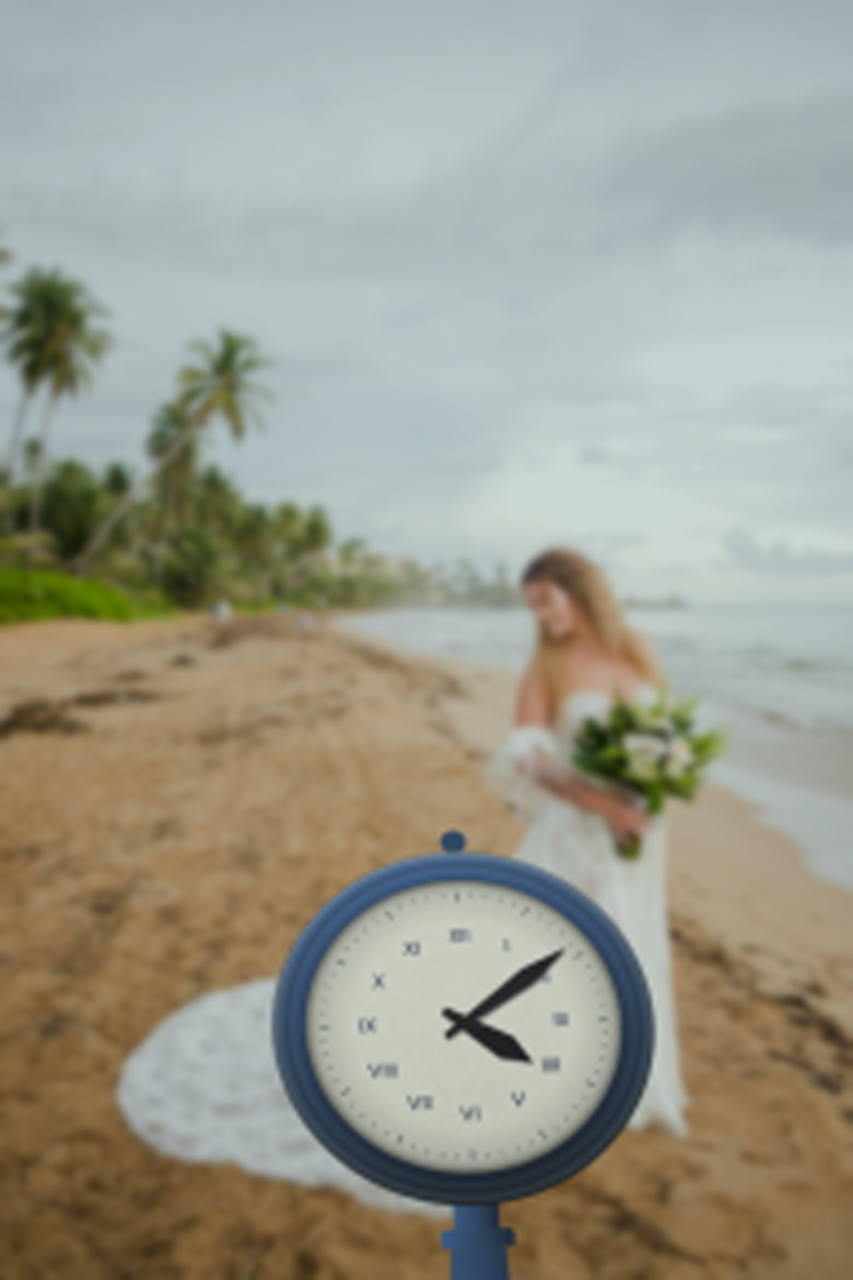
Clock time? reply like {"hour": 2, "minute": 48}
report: {"hour": 4, "minute": 9}
